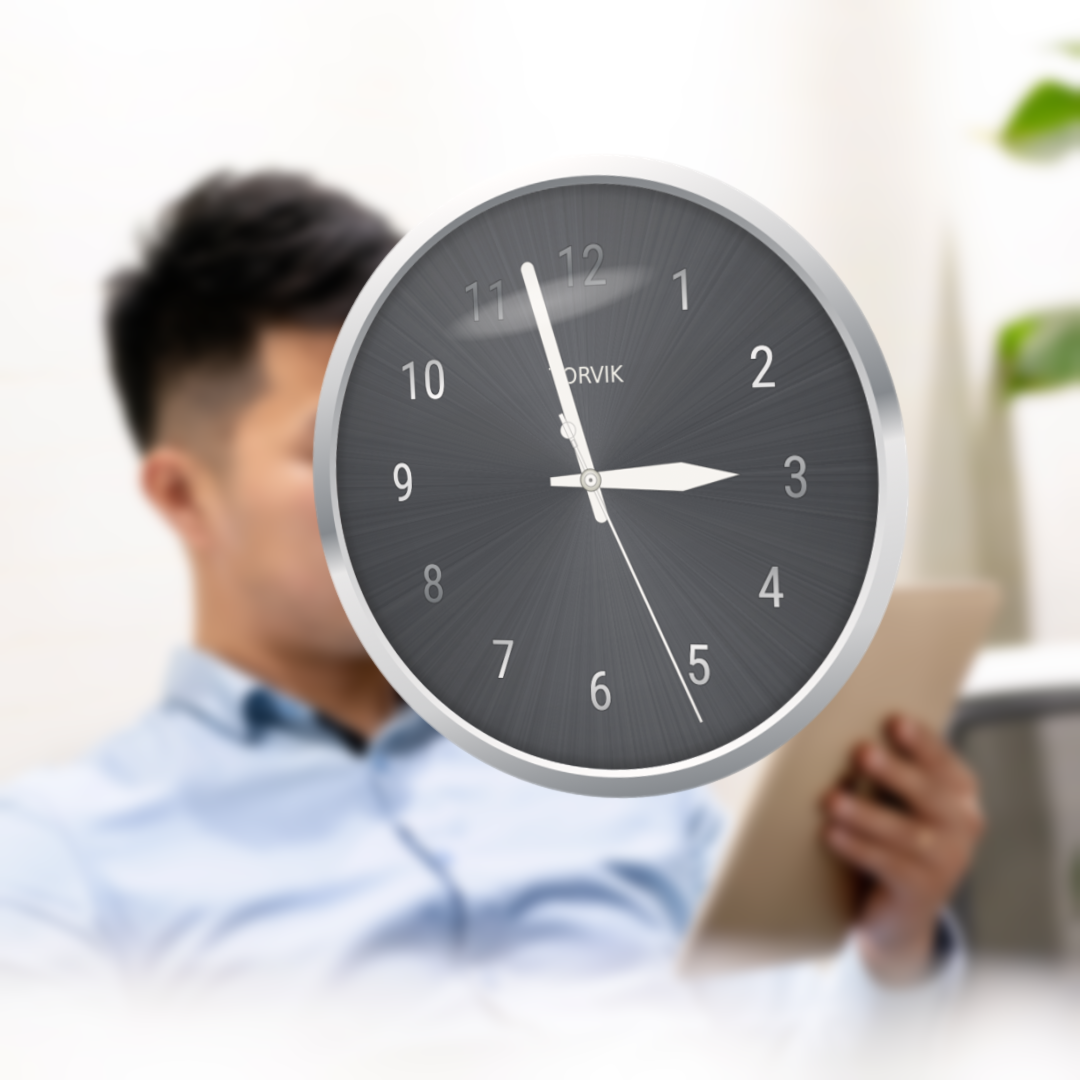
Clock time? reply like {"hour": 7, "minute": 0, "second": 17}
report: {"hour": 2, "minute": 57, "second": 26}
